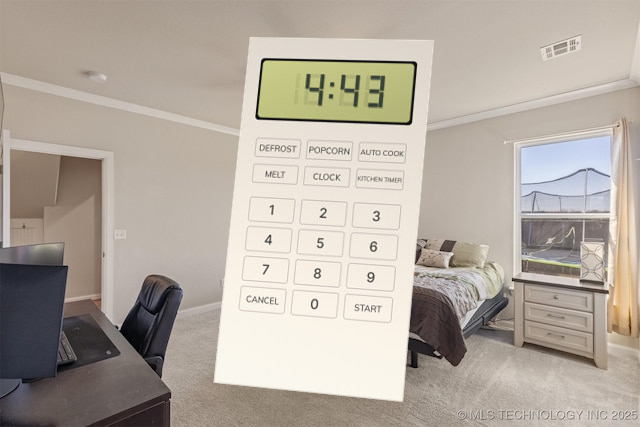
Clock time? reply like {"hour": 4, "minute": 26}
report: {"hour": 4, "minute": 43}
